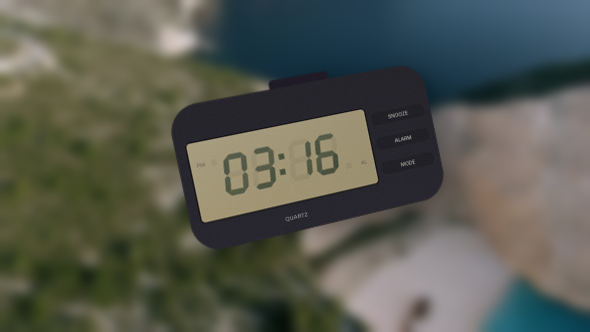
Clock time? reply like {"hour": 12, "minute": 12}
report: {"hour": 3, "minute": 16}
